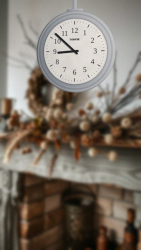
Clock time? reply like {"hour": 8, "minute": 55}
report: {"hour": 8, "minute": 52}
